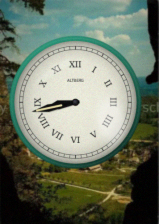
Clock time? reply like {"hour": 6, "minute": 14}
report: {"hour": 8, "minute": 43}
